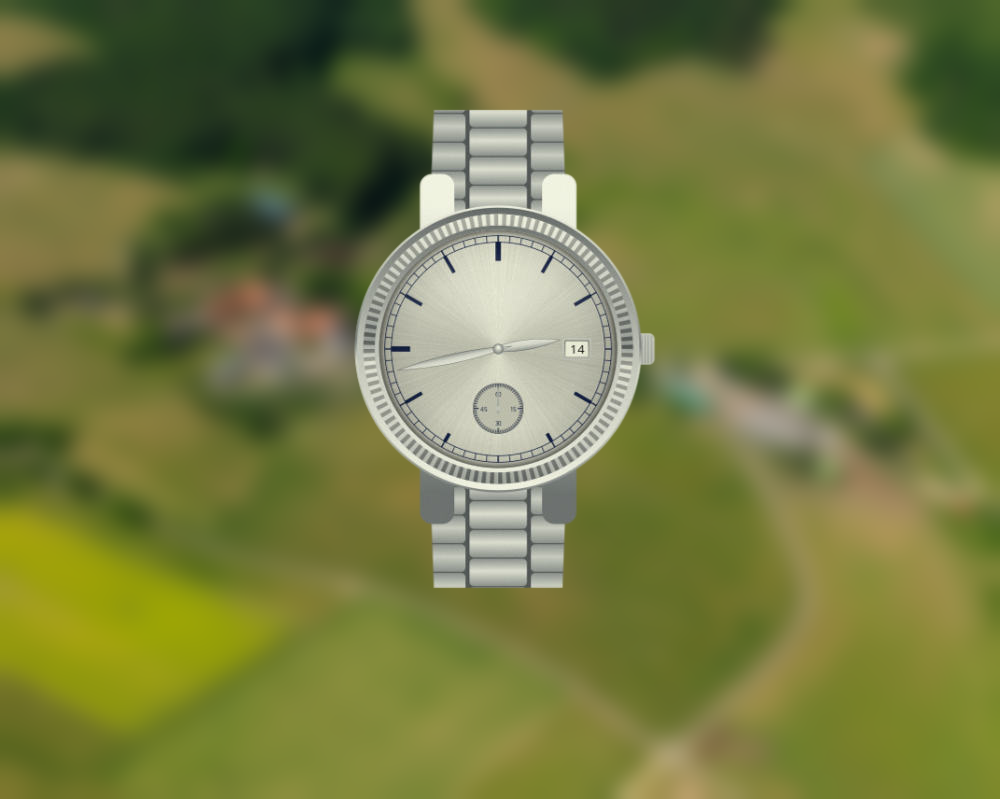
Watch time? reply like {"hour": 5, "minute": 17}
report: {"hour": 2, "minute": 43}
